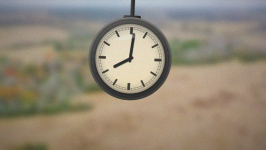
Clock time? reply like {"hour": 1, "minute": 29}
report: {"hour": 8, "minute": 1}
